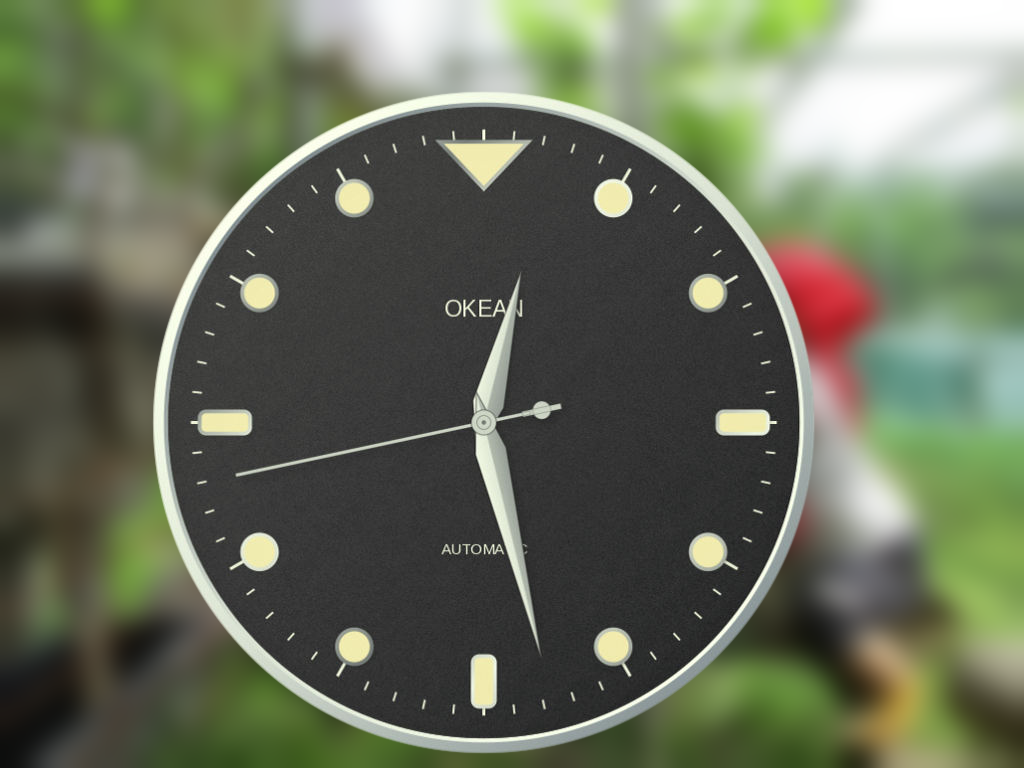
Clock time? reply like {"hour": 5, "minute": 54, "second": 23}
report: {"hour": 12, "minute": 27, "second": 43}
